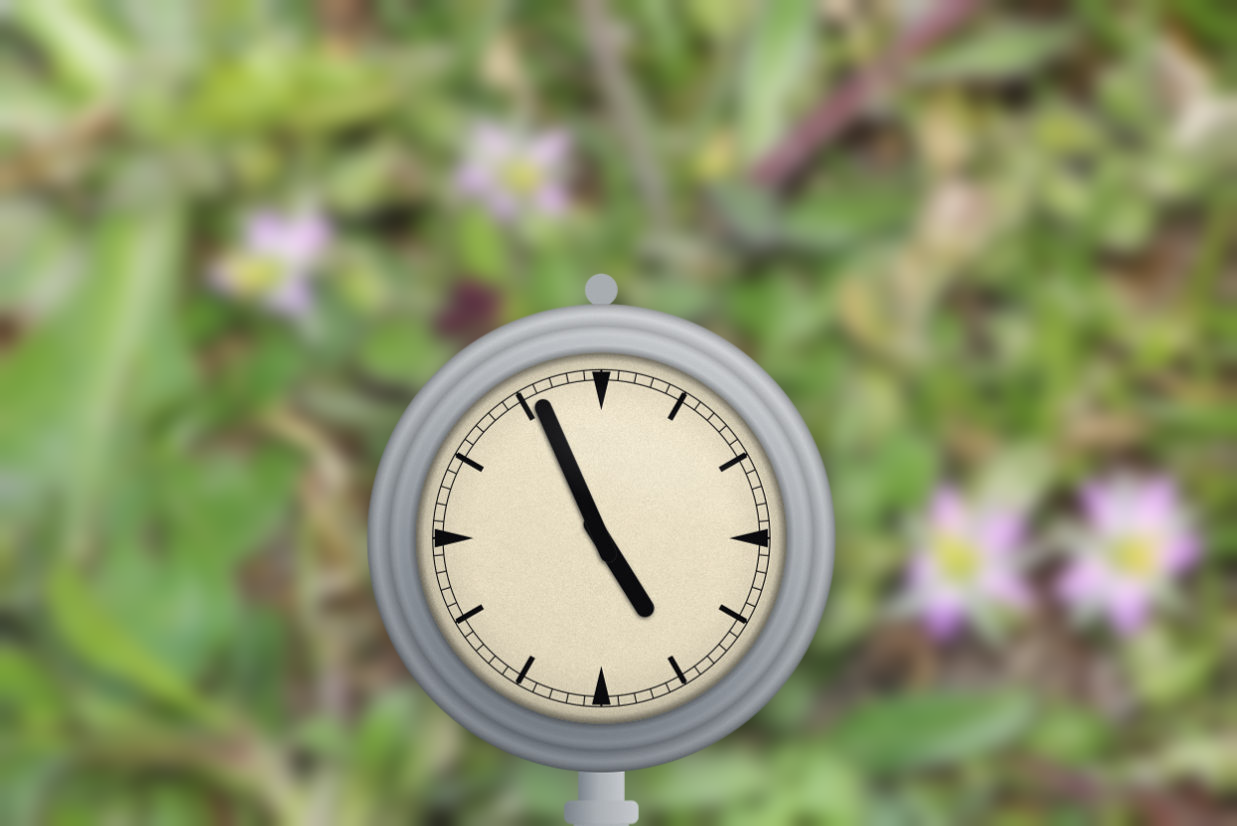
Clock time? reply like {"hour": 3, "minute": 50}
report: {"hour": 4, "minute": 56}
